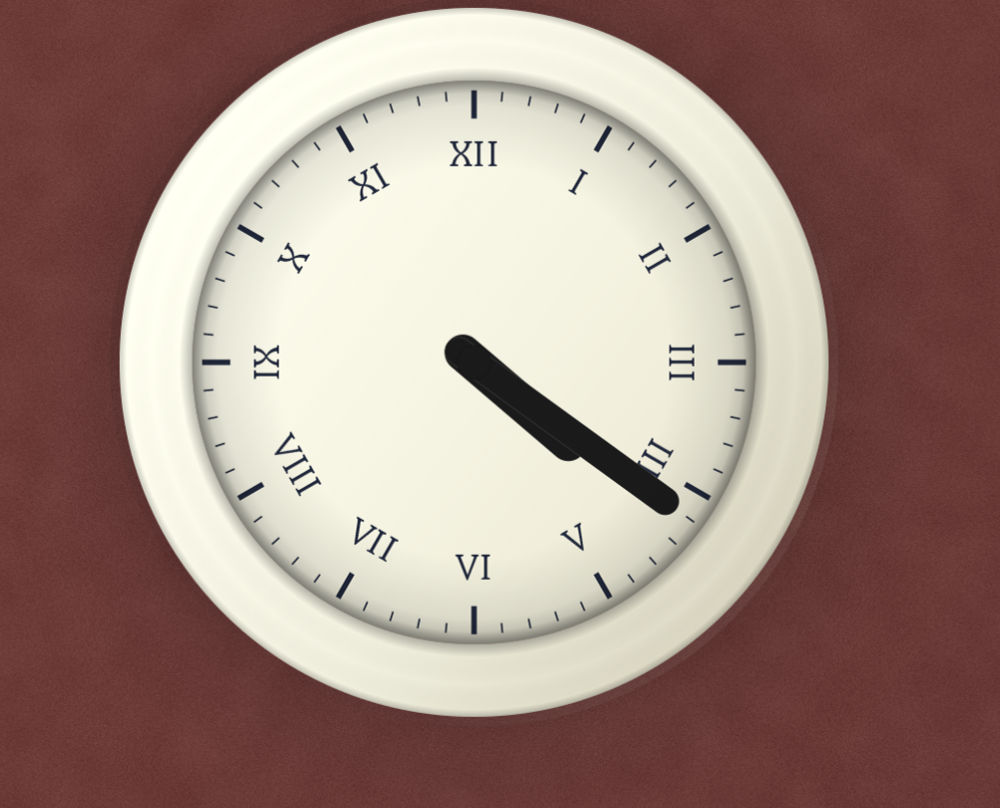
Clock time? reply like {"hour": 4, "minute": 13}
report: {"hour": 4, "minute": 21}
